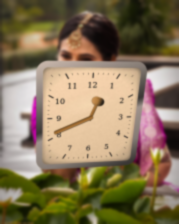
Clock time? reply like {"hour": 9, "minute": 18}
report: {"hour": 12, "minute": 41}
